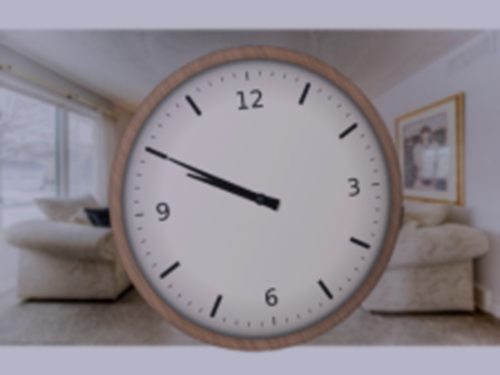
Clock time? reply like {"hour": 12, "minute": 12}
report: {"hour": 9, "minute": 50}
